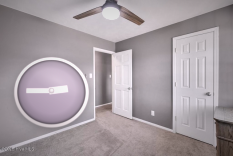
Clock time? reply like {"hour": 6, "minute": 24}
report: {"hour": 2, "minute": 45}
